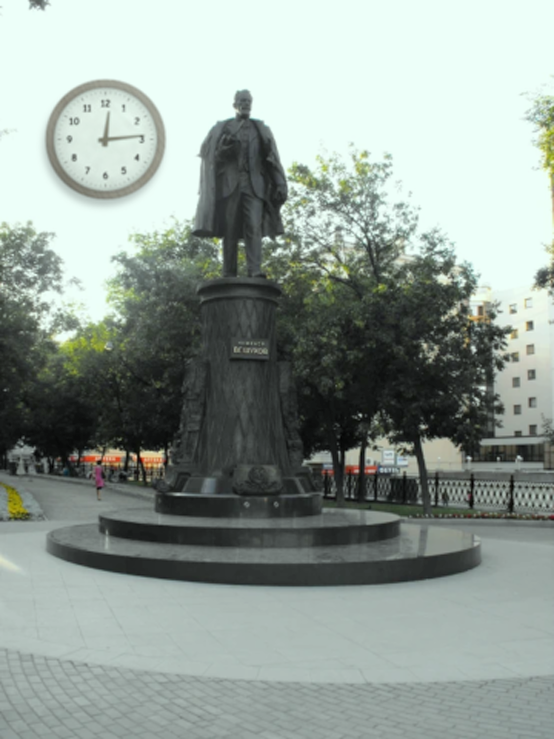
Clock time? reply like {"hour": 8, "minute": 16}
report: {"hour": 12, "minute": 14}
